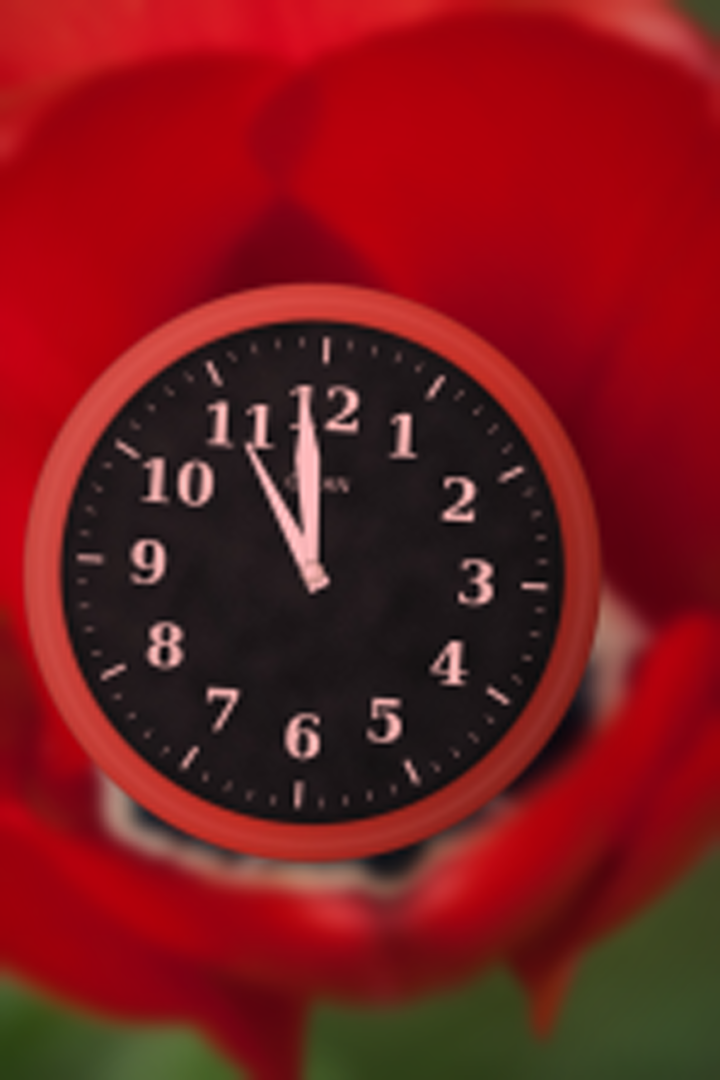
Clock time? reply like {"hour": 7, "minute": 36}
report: {"hour": 10, "minute": 59}
